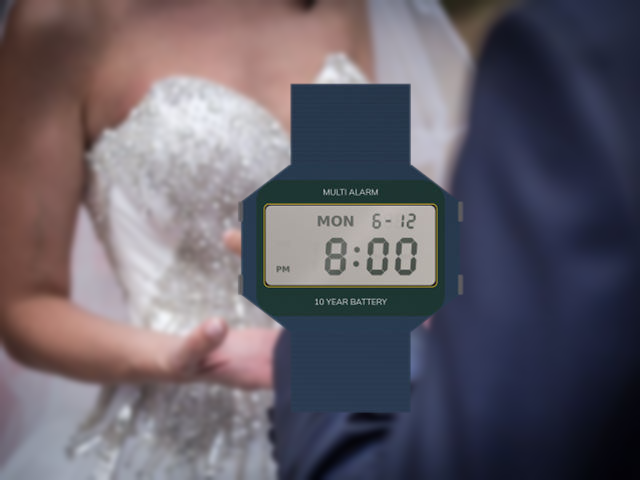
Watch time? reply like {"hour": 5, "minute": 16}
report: {"hour": 8, "minute": 0}
